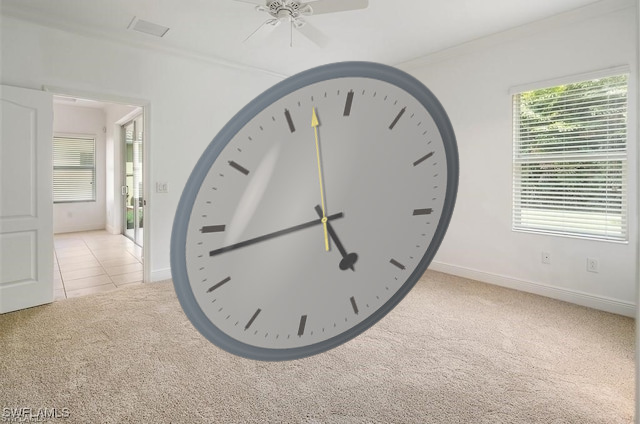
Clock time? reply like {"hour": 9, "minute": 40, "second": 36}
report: {"hour": 4, "minute": 42, "second": 57}
